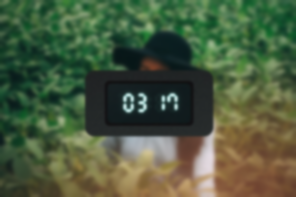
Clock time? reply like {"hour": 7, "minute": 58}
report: {"hour": 3, "minute": 17}
